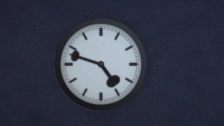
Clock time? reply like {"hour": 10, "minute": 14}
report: {"hour": 4, "minute": 48}
